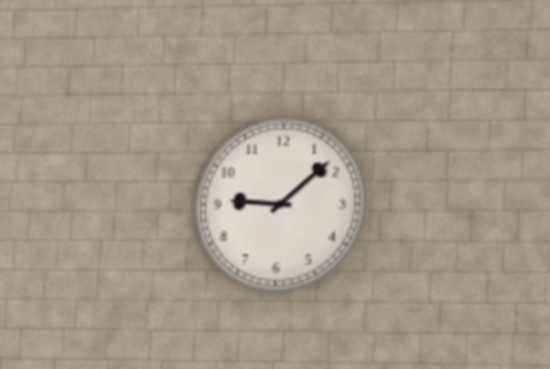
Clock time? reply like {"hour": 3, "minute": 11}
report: {"hour": 9, "minute": 8}
